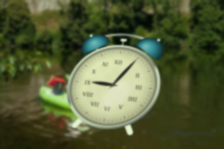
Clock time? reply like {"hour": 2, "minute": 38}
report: {"hour": 9, "minute": 5}
